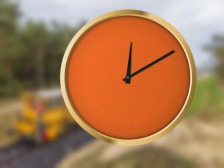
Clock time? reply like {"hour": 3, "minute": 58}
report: {"hour": 12, "minute": 10}
